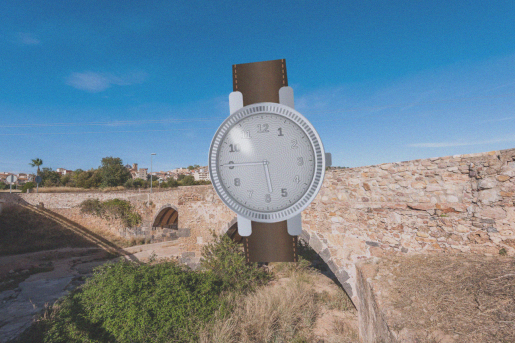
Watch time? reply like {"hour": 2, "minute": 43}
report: {"hour": 5, "minute": 45}
